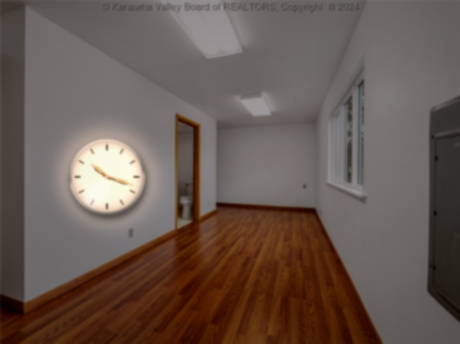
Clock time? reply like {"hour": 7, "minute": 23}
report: {"hour": 10, "minute": 18}
